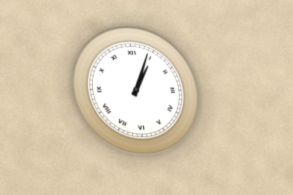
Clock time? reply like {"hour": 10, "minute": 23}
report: {"hour": 1, "minute": 4}
